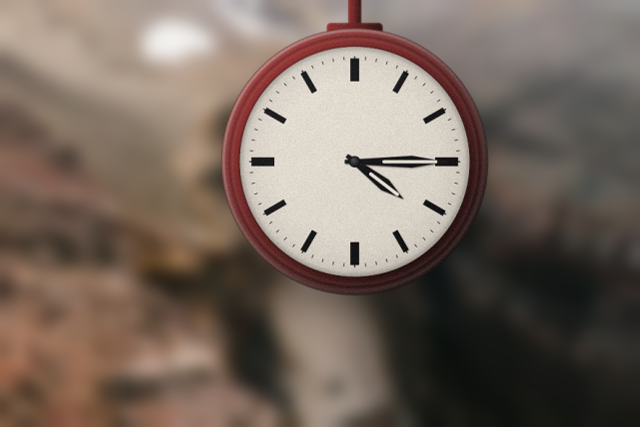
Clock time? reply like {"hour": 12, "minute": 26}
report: {"hour": 4, "minute": 15}
